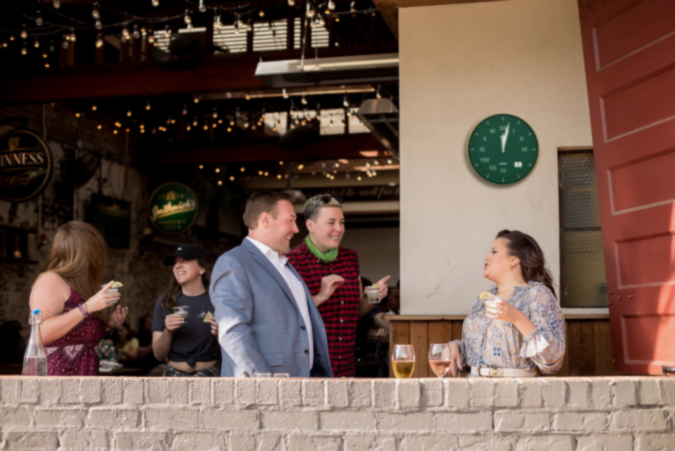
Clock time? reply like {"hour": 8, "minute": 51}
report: {"hour": 12, "minute": 2}
